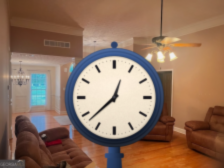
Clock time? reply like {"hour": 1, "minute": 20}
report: {"hour": 12, "minute": 38}
